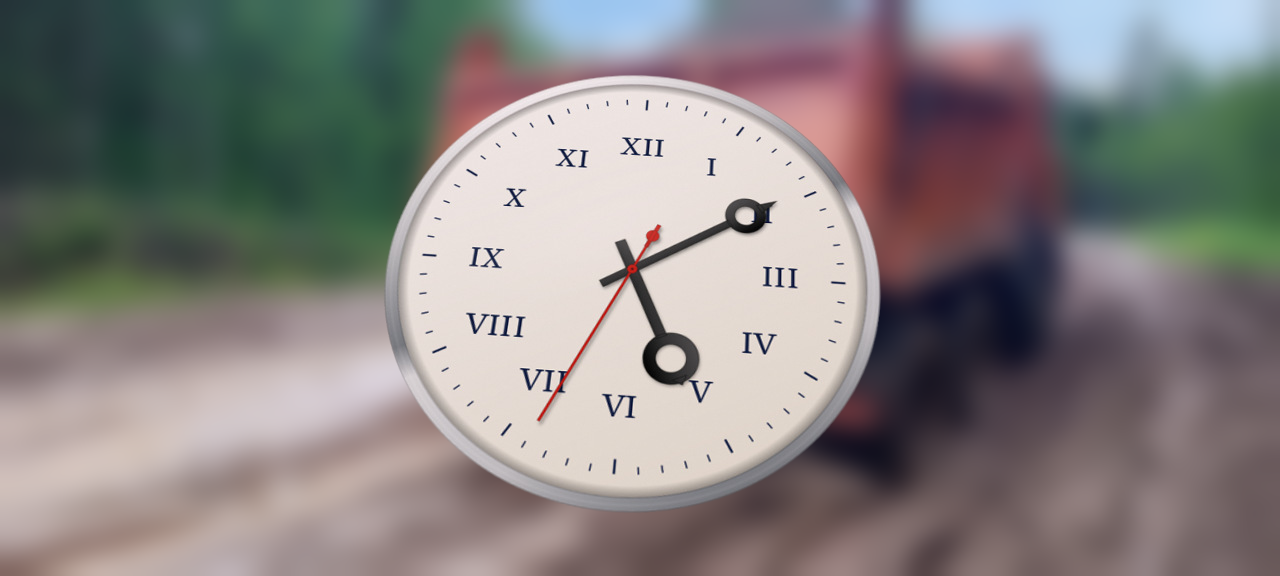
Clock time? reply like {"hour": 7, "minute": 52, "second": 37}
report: {"hour": 5, "minute": 9, "second": 34}
